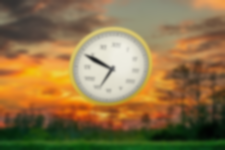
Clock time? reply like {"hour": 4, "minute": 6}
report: {"hour": 6, "minute": 49}
